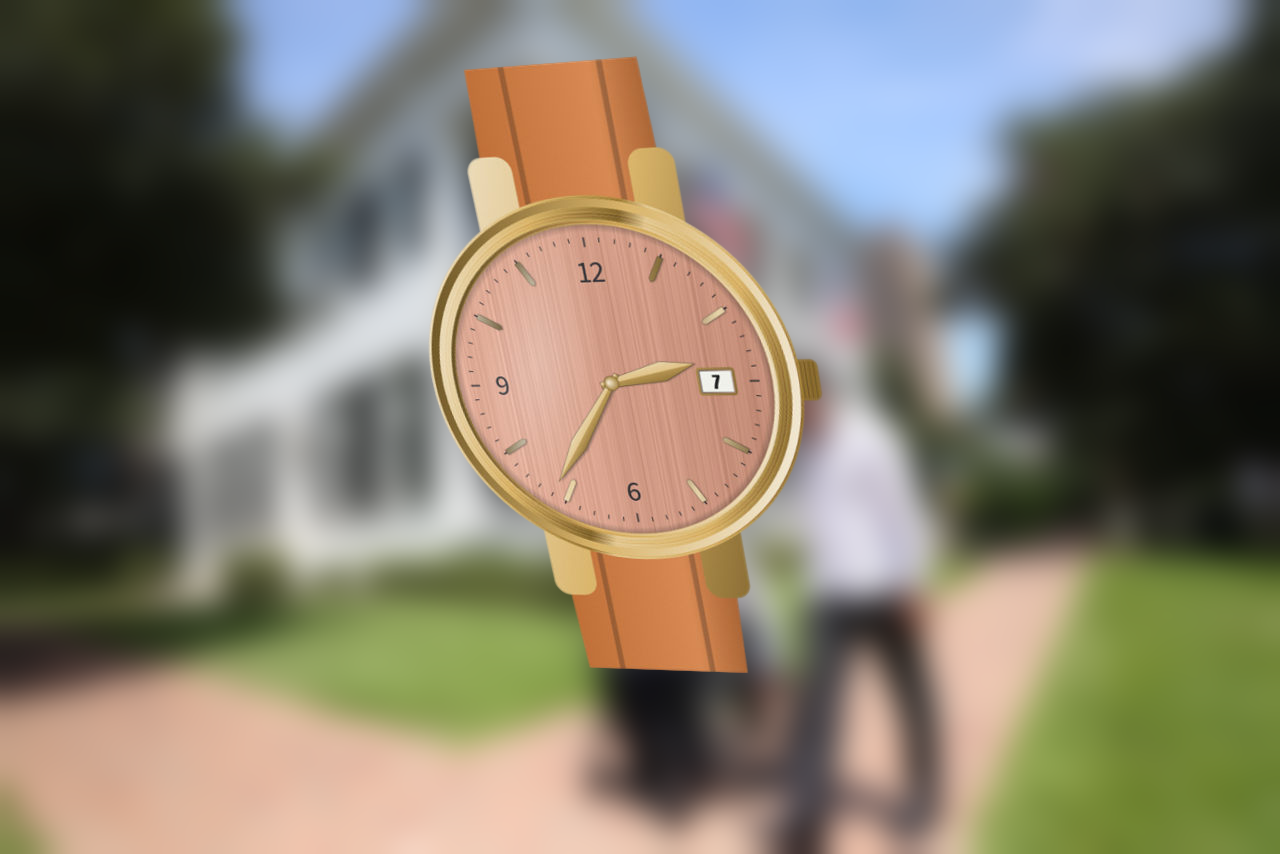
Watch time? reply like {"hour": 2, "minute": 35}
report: {"hour": 2, "minute": 36}
